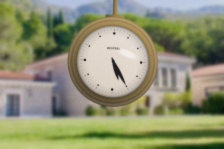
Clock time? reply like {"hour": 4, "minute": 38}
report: {"hour": 5, "minute": 25}
